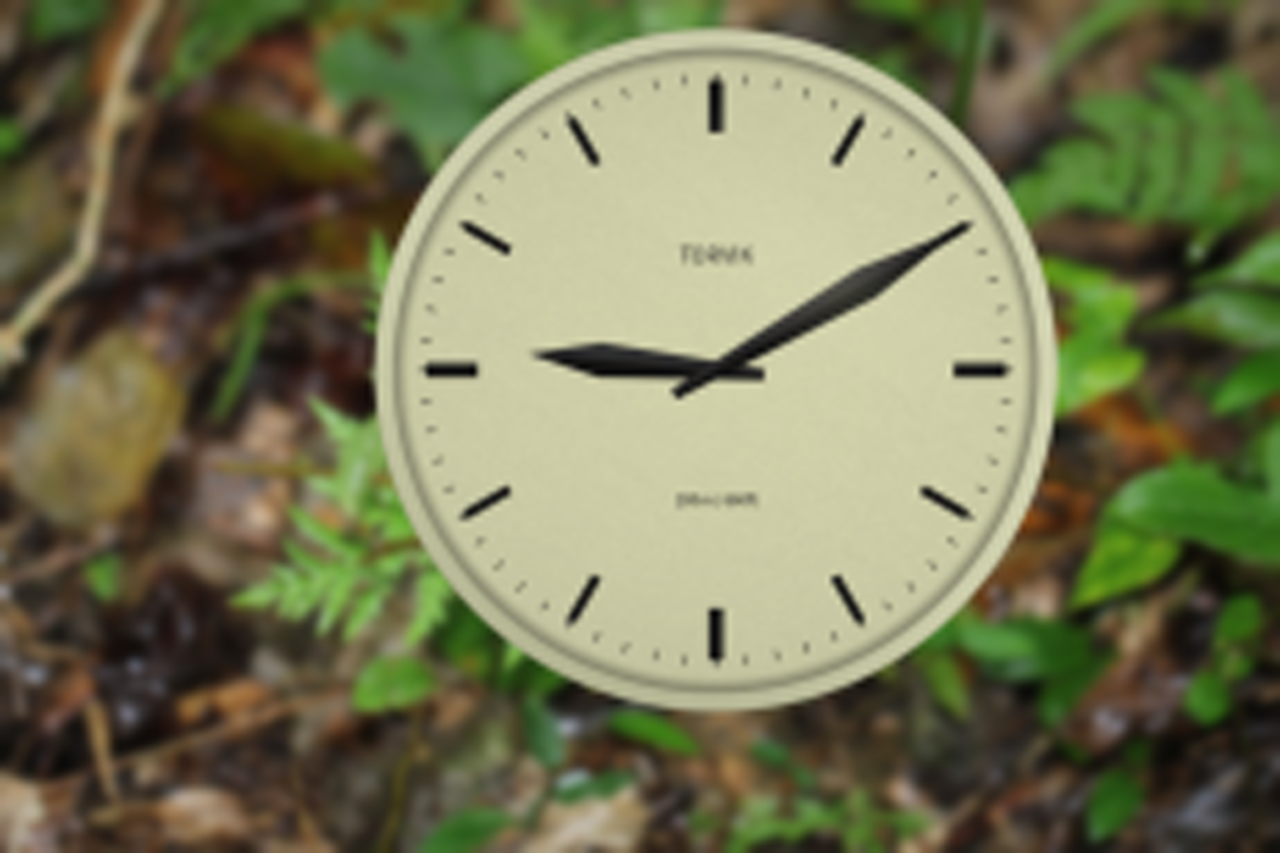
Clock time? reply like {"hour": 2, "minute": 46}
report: {"hour": 9, "minute": 10}
